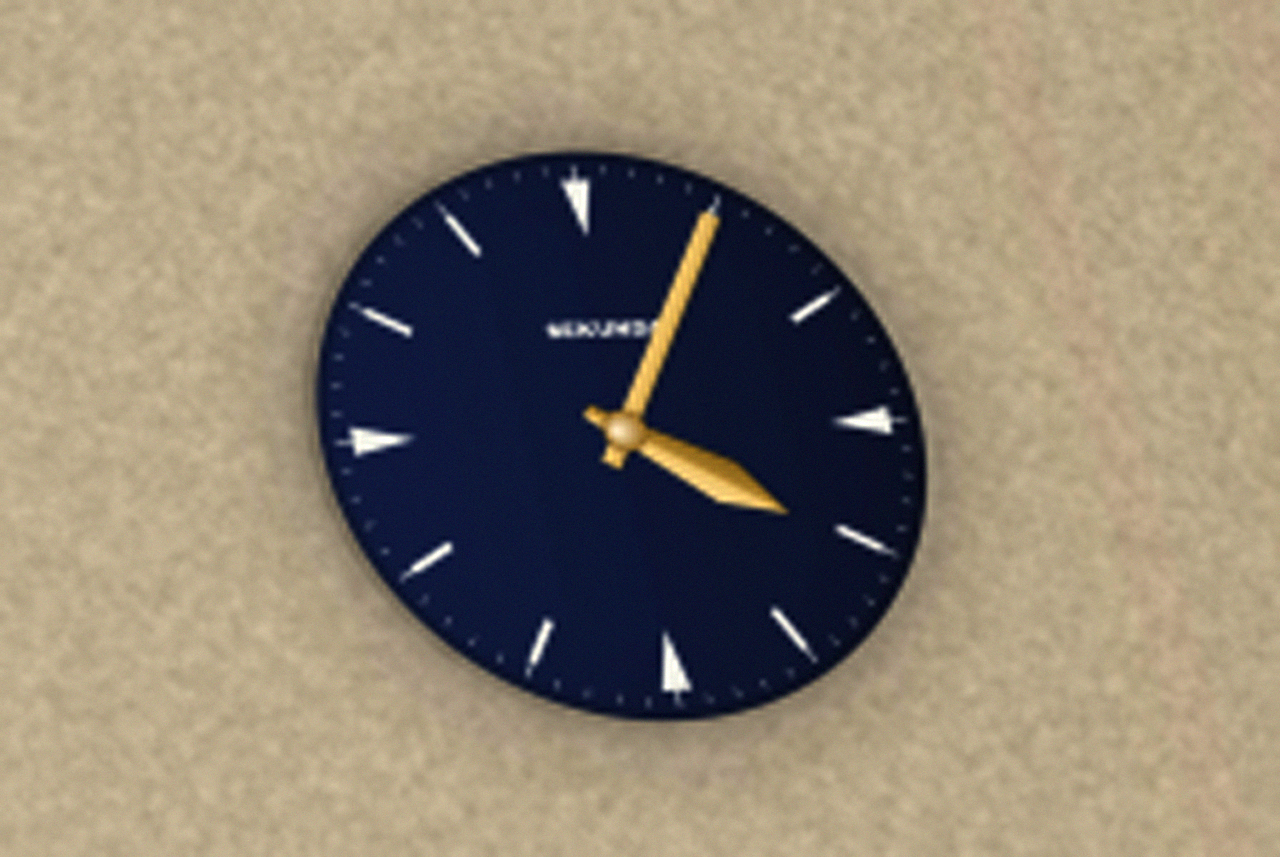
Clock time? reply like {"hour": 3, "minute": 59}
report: {"hour": 4, "minute": 5}
